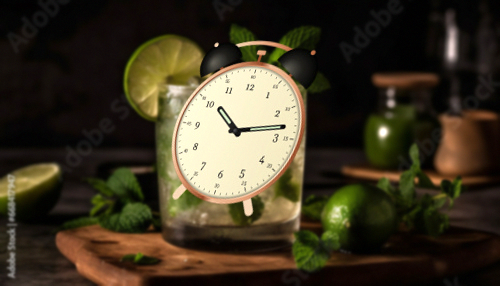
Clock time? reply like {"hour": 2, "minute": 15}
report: {"hour": 10, "minute": 13}
